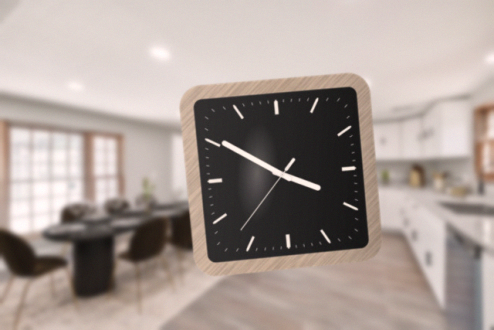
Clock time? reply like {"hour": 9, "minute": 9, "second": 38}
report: {"hour": 3, "minute": 50, "second": 37}
